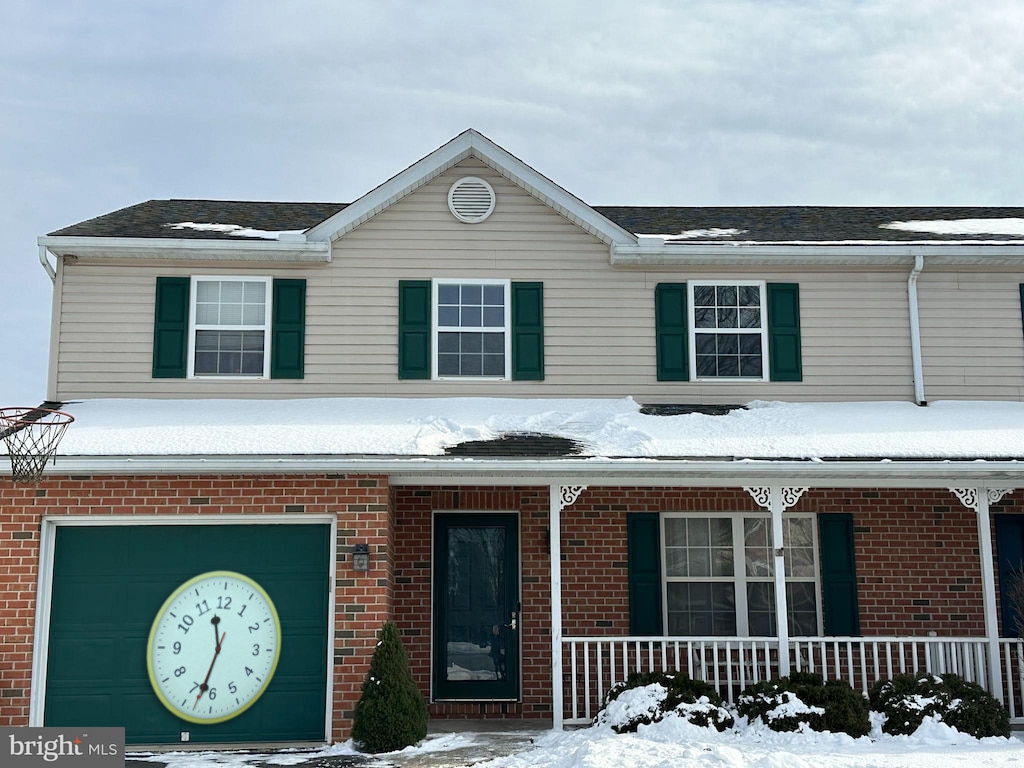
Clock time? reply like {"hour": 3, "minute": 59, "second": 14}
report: {"hour": 11, "minute": 32, "second": 33}
